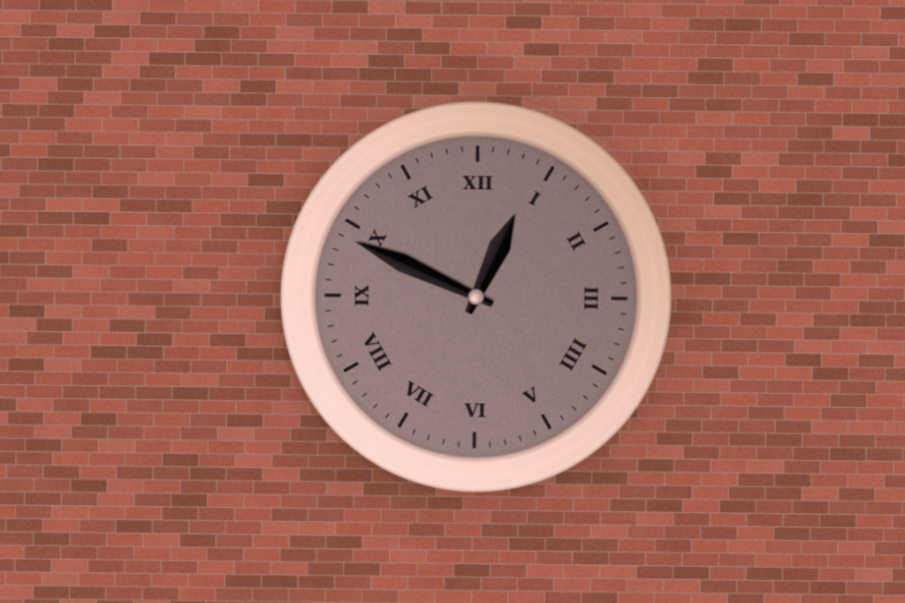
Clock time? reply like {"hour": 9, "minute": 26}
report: {"hour": 12, "minute": 49}
